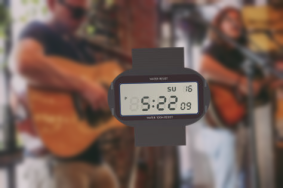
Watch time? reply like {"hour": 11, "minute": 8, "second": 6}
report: {"hour": 5, "minute": 22, "second": 9}
